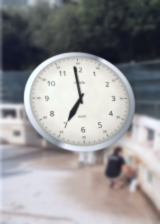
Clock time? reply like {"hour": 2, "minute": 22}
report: {"hour": 6, "minute": 59}
